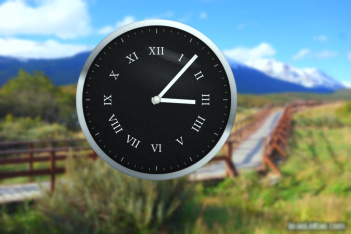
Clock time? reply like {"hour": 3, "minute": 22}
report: {"hour": 3, "minute": 7}
